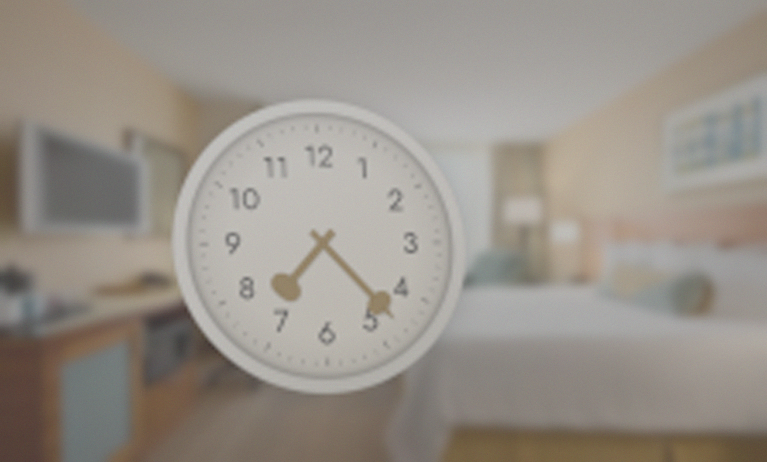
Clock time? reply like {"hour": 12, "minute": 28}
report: {"hour": 7, "minute": 23}
